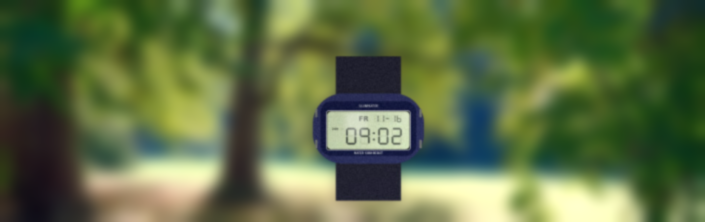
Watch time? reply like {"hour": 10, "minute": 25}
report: {"hour": 9, "minute": 2}
